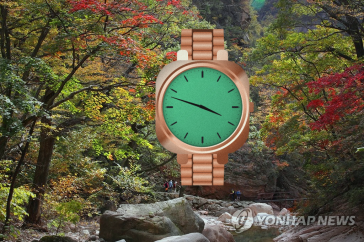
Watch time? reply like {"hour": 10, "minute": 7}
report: {"hour": 3, "minute": 48}
